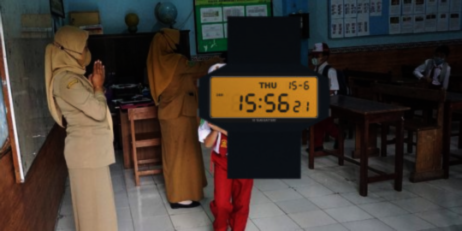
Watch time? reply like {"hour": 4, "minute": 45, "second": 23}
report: {"hour": 15, "minute": 56, "second": 21}
